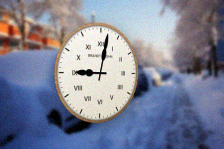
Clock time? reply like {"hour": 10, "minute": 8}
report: {"hour": 9, "minute": 2}
